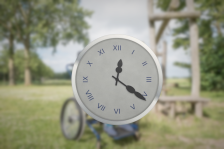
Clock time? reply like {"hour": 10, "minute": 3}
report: {"hour": 12, "minute": 21}
